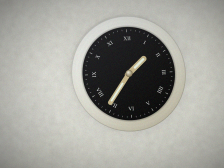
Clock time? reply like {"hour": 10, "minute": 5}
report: {"hour": 1, "minute": 36}
